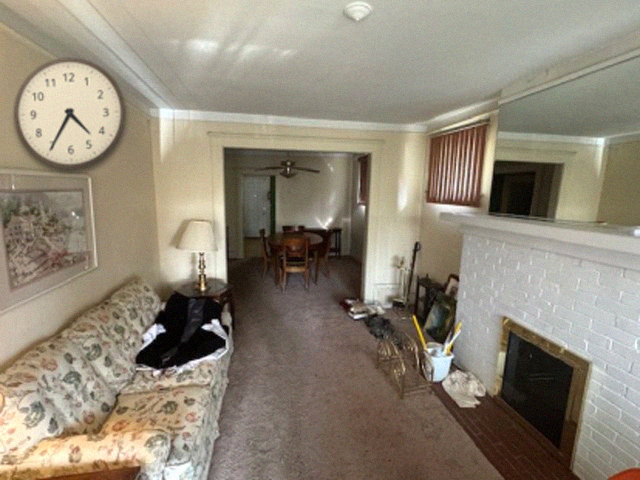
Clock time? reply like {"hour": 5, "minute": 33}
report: {"hour": 4, "minute": 35}
